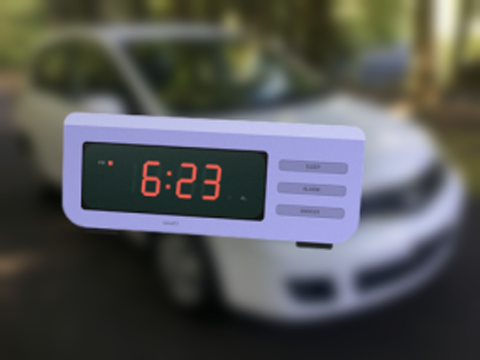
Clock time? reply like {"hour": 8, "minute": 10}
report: {"hour": 6, "minute": 23}
